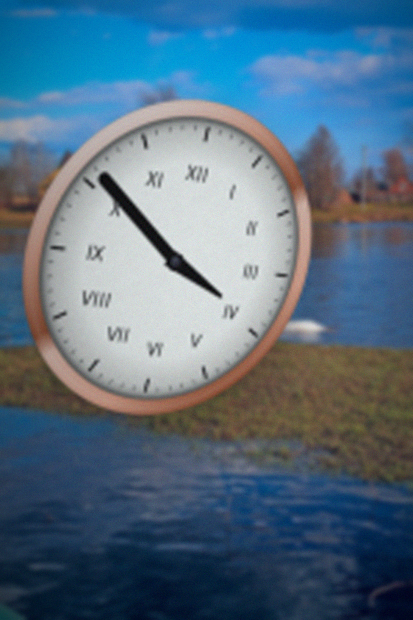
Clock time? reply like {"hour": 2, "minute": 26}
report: {"hour": 3, "minute": 51}
